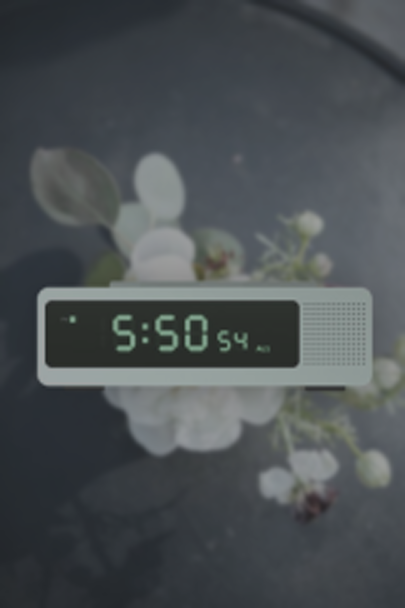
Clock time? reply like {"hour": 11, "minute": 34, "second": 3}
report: {"hour": 5, "minute": 50, "second": 54}
